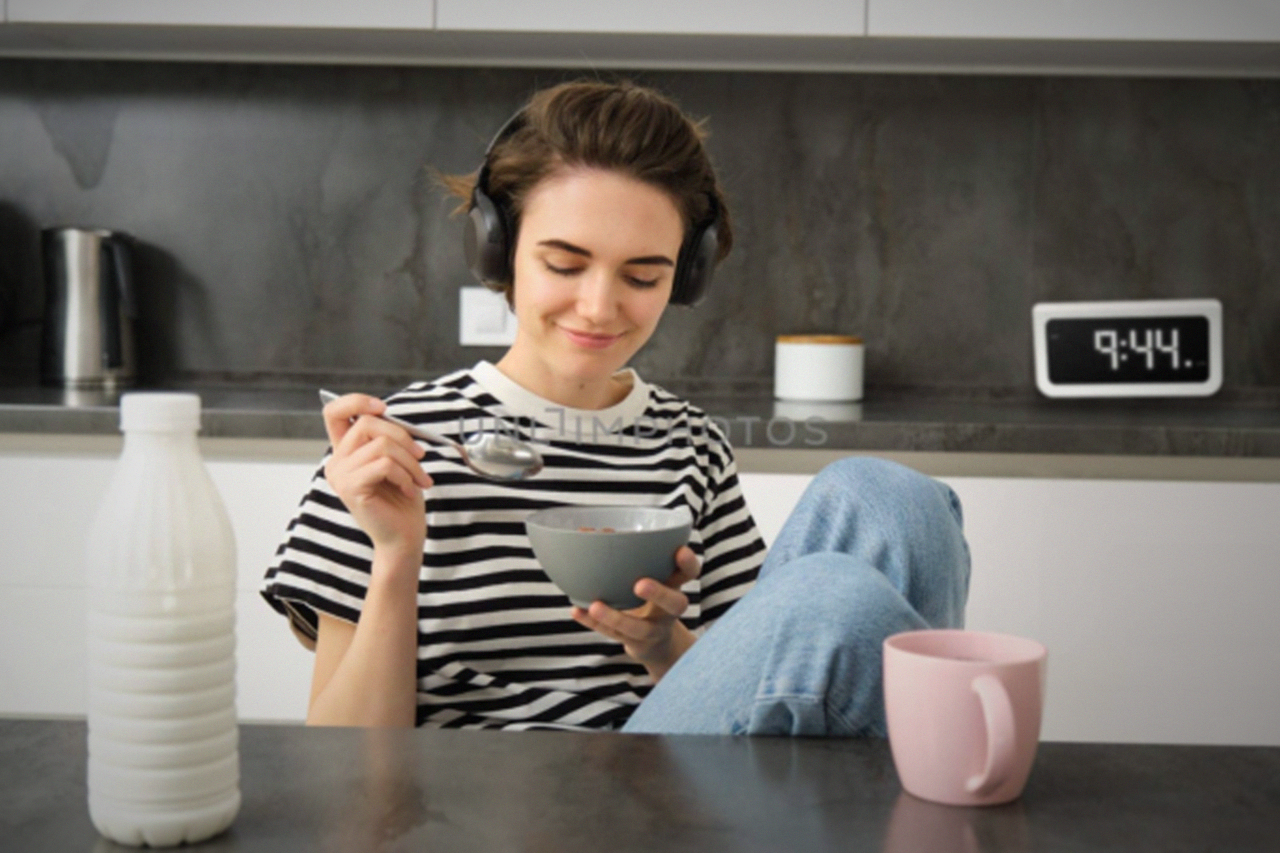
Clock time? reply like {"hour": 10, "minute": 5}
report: {"hour": 9, "minute": 44}
